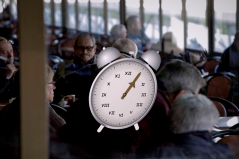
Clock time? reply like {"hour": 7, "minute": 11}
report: {"hour": 1, "minute": 5}
